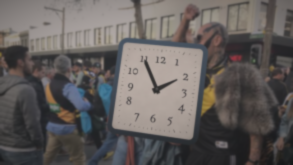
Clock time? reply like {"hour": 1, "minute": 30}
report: {"hour": 1, "minute": 55}
